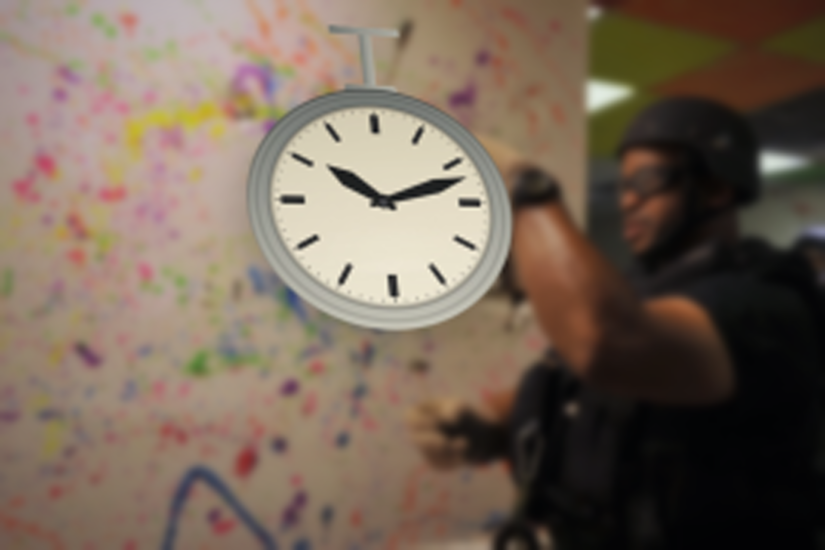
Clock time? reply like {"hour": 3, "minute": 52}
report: {"hour": 10, "minute": 12}
